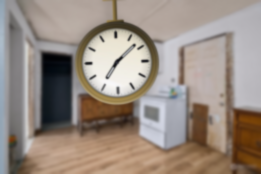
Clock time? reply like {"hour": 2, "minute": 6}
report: {"hour": 7, "minute": 8}
